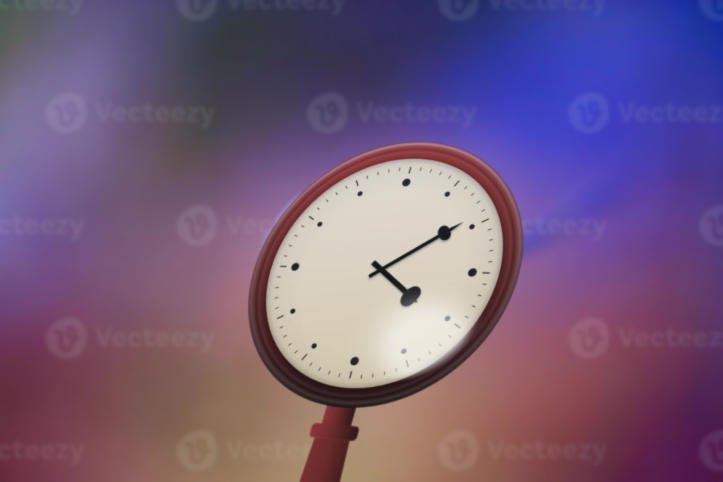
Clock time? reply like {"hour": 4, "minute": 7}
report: {"hour": 4, "minute": 9}
